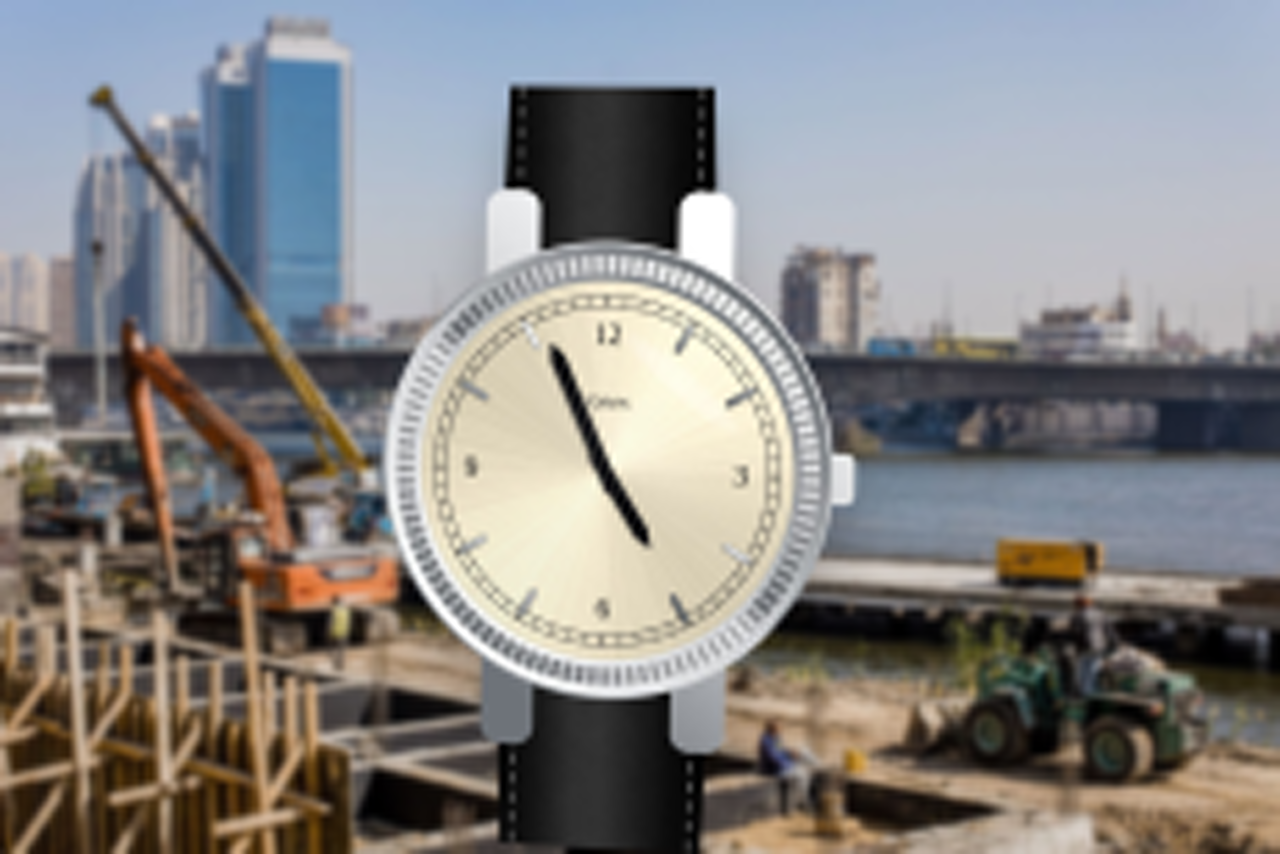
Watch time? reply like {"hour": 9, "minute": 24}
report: {"hour": 4, "minute": 56}
